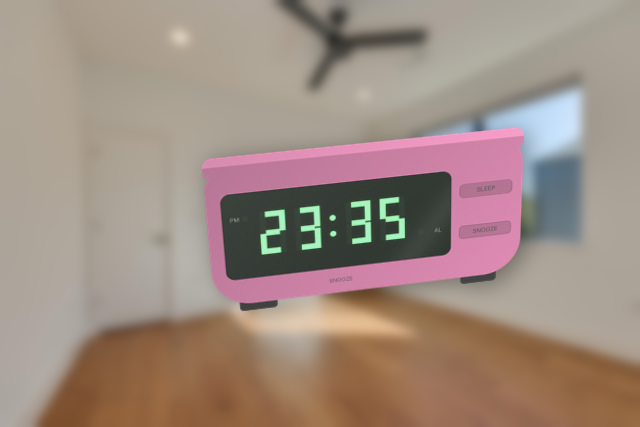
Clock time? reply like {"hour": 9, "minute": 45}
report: {"hour": 23, "minute": 35}
